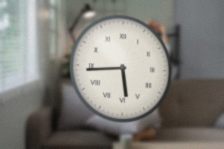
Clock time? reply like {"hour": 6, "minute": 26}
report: {"hour": 5, "minute": 44}
